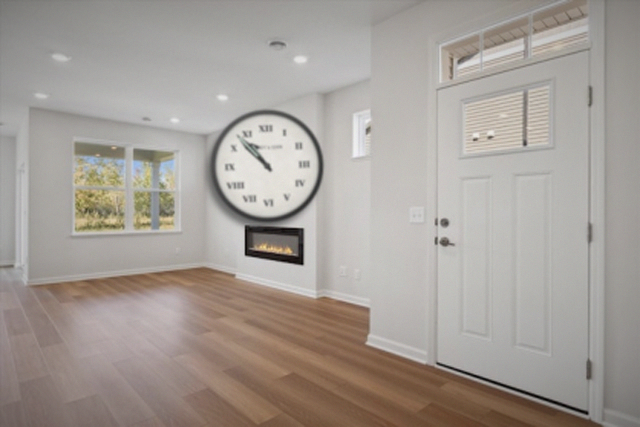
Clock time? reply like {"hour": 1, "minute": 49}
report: {"hour": 10, "minute": 53}
